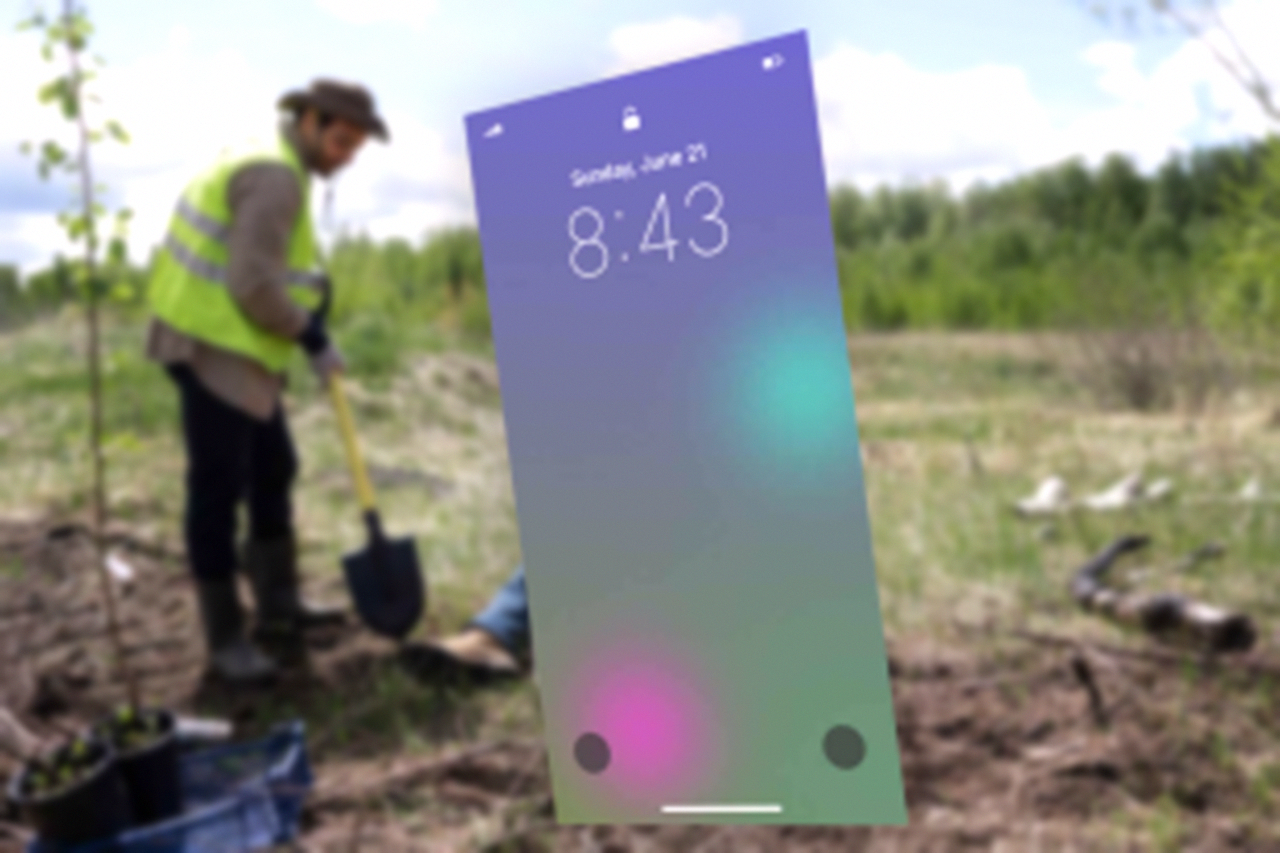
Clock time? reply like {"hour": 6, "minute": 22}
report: {"hour": 8, "minute": 43}
